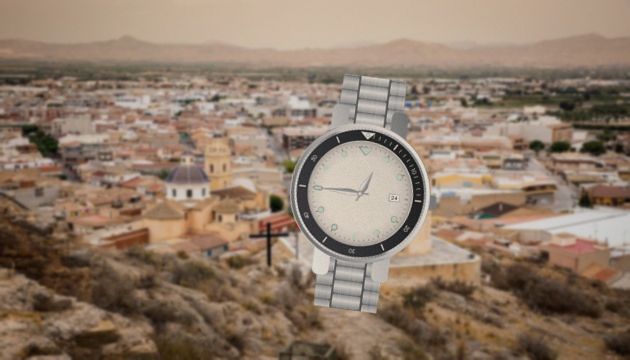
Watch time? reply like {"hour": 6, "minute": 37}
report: {"hour": 12, "minute": 45}
